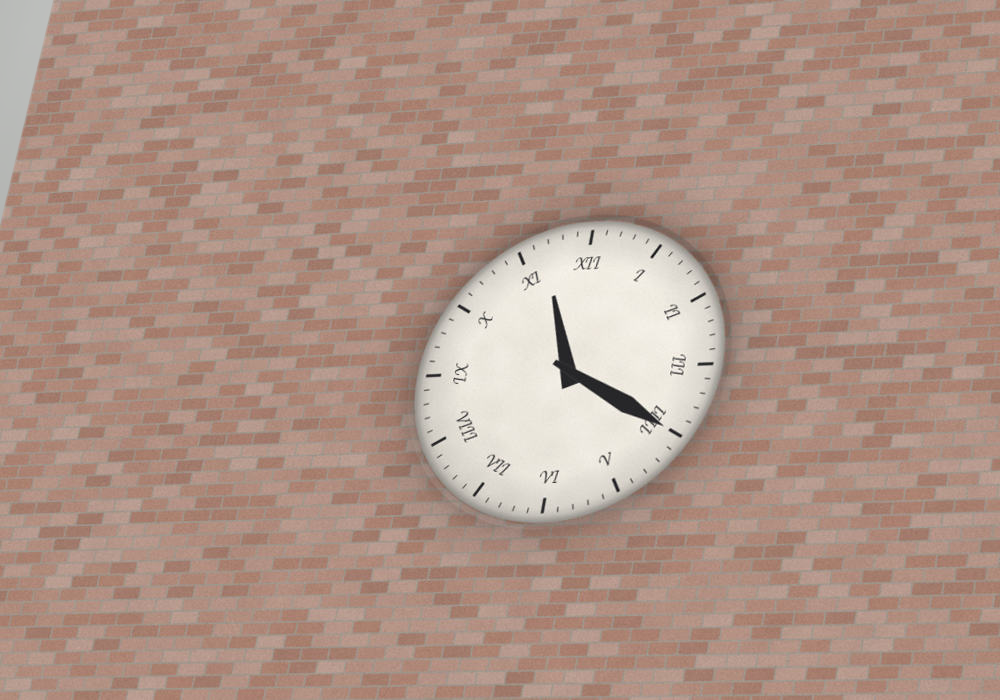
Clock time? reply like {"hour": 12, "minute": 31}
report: {"hour": 11, "minute": 20}
